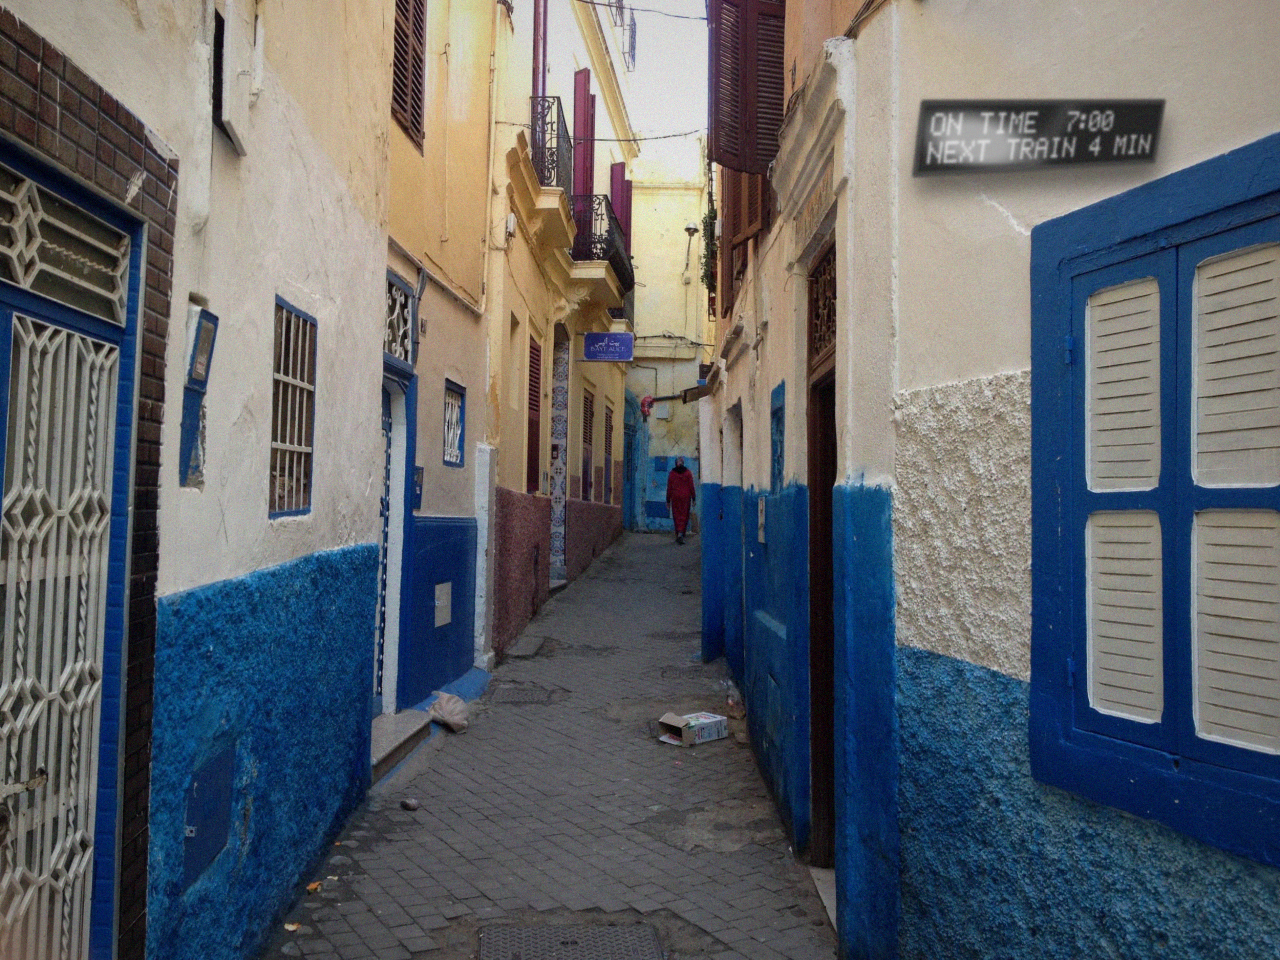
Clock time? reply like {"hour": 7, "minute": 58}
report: {"hour": 7, "minute": 0}
